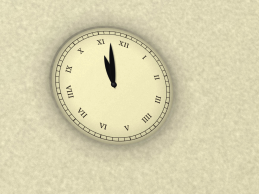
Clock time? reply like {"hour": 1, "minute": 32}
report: {"hour": 10, "minute": 57}
